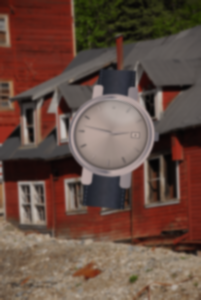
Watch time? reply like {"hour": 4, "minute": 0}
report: {"hour": 2, "minute": 47}
